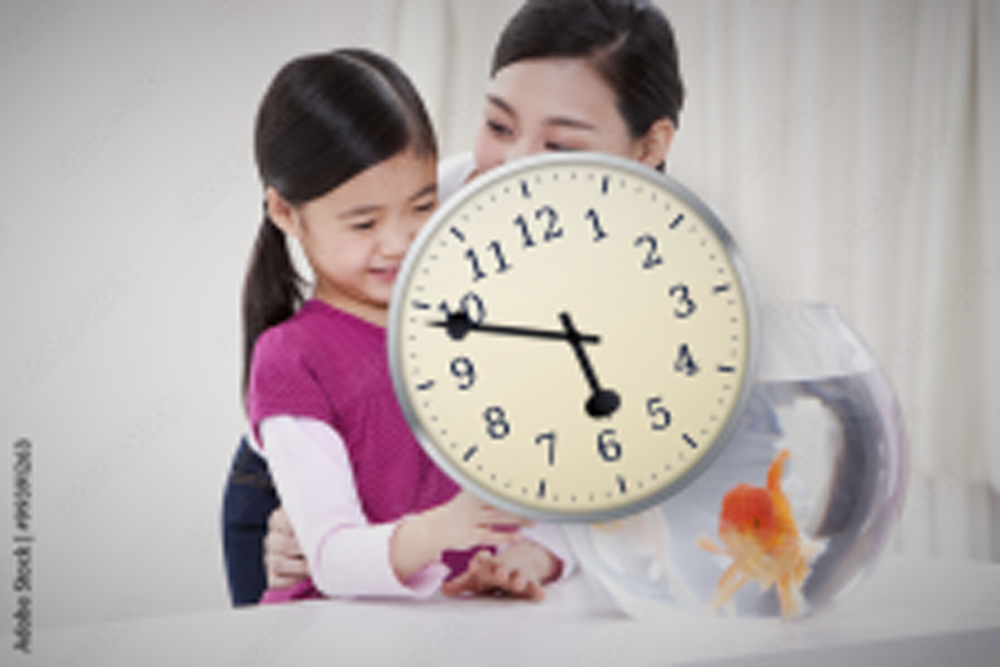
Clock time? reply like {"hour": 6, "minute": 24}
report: {"hour": 5, "minute": 49}
